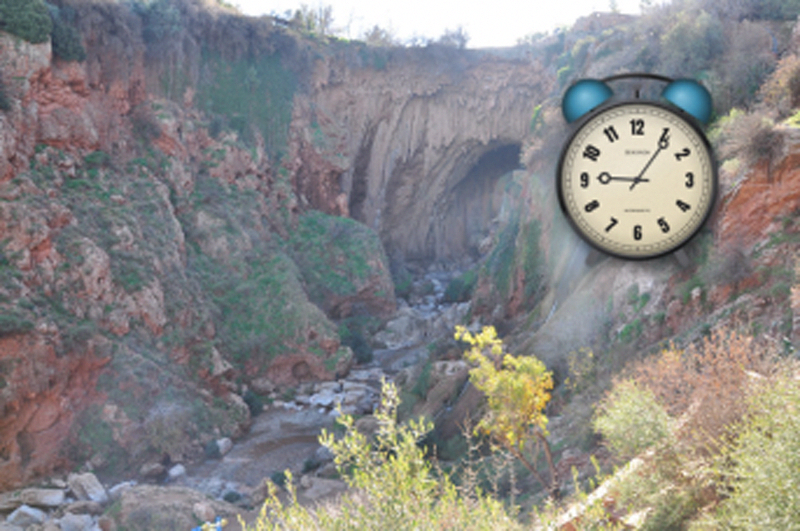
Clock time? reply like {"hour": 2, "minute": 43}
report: {"hour": 9, "minute": 6}
